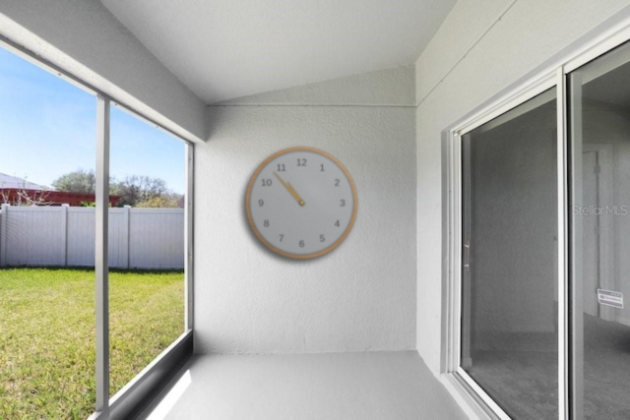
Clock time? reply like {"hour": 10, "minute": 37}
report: {"hour": 10, "minute": 53}
